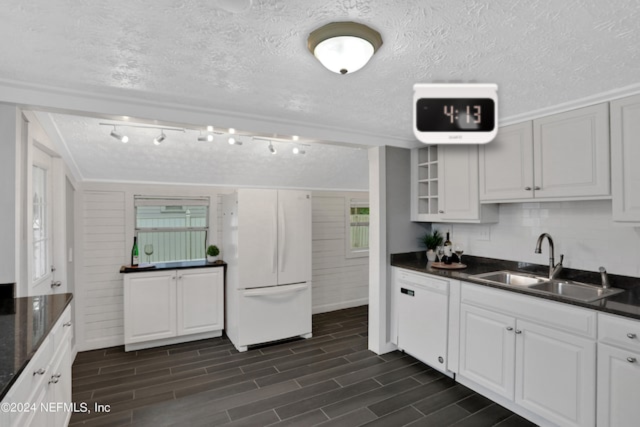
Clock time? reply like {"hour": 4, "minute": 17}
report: {"hour": 4, "minute": 13}
